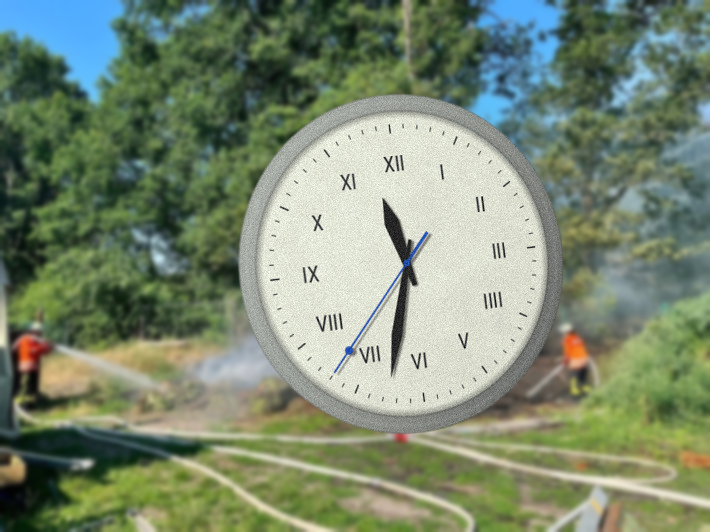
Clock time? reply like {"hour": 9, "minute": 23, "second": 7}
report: {"hour": 11, "minute": 32, "second": 37}
